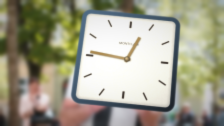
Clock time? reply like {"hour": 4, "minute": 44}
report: {"hour": 12, "minute": 46}
